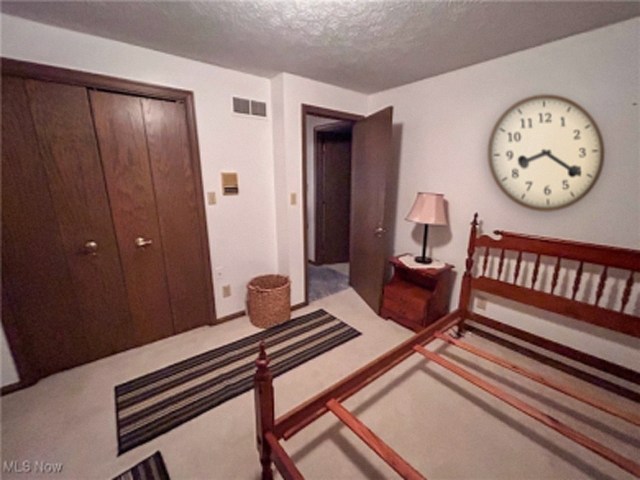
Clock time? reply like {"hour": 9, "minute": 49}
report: {"hour": 8, "minute": 21}
